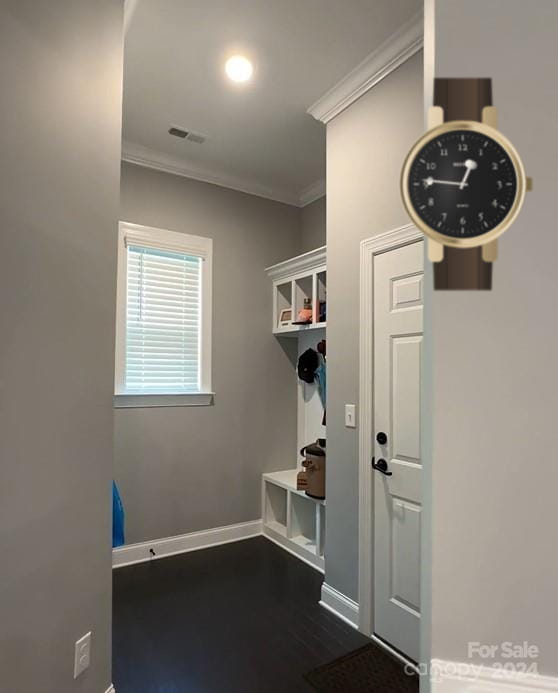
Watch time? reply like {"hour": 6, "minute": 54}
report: {"hour": 12, "minute": 46}
